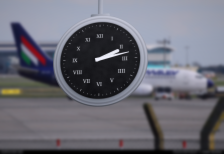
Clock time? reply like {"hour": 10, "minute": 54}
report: {"hour": 2, "minute": 13}
